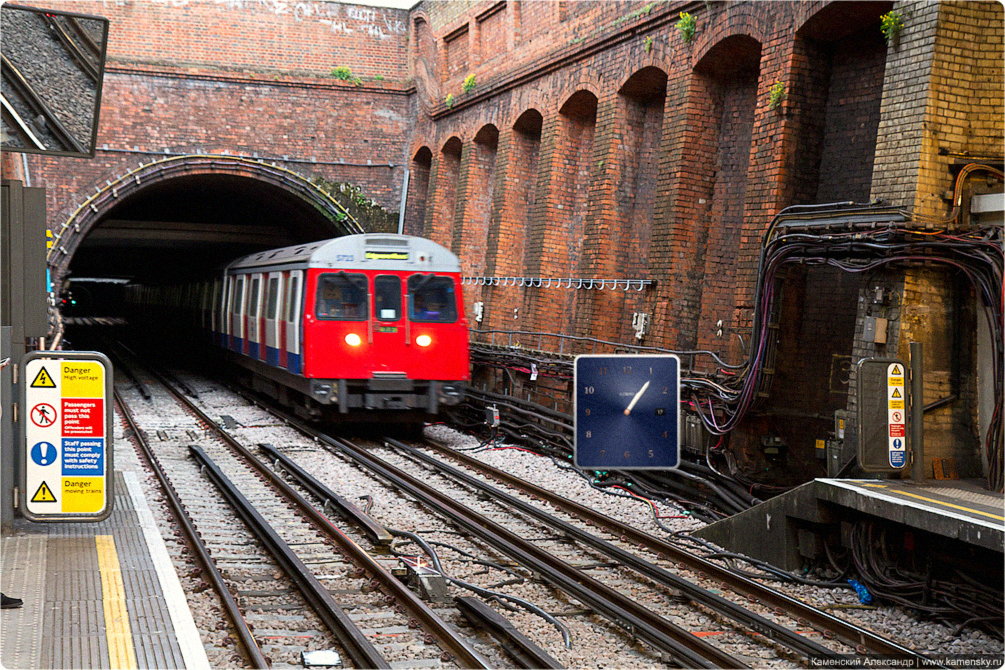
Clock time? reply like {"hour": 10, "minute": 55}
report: {"hour": 1, "minute": 6}
